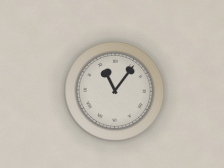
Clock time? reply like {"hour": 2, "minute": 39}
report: {"hour": 11, "minute": 6}
